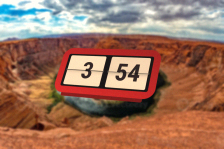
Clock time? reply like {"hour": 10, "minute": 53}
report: {"hour": 3, "minute": 54}
